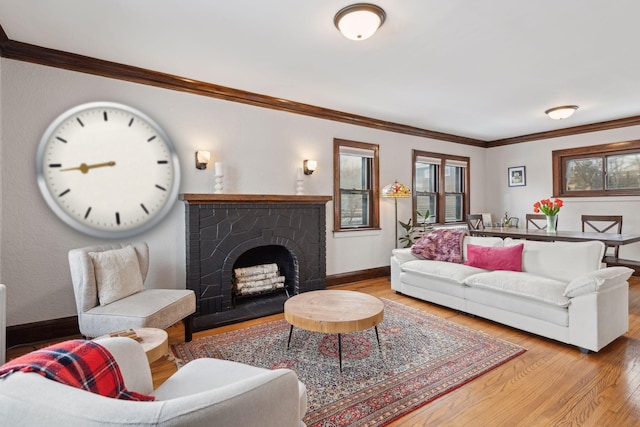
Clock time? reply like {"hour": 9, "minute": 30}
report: {"hour": 8, "minute": 44}
